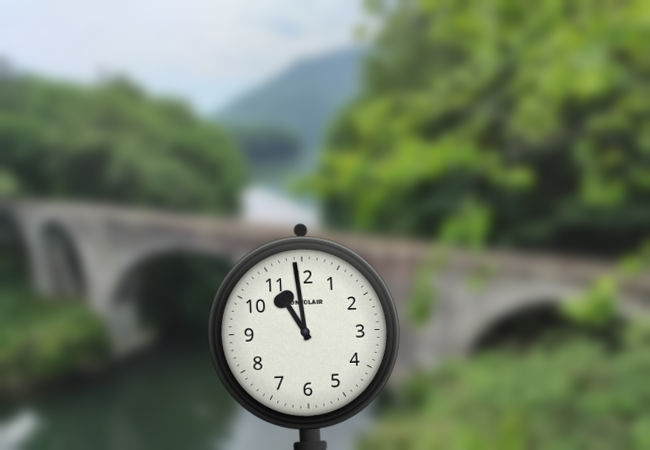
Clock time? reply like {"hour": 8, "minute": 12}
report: {"hour": 10, "minute": 59}
